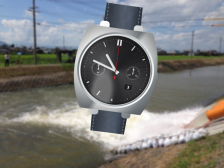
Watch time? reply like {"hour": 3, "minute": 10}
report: {"hour": 10, "minute": 48}
